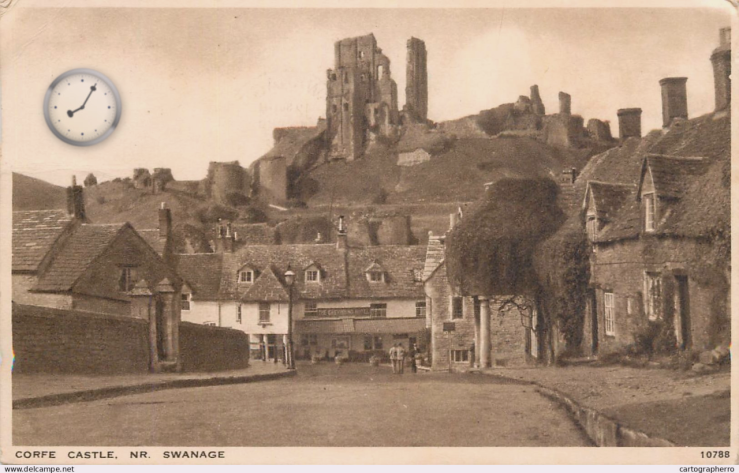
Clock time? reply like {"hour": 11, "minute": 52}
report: {"hour": 8, "minute": 5}
